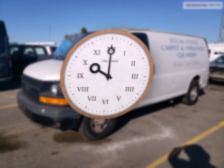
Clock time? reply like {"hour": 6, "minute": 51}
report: {"hour": 10, "minute": 0}
